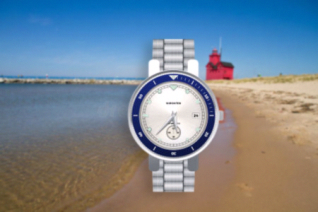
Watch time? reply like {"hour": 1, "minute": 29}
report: {"hour": 5, "minute": 37}
